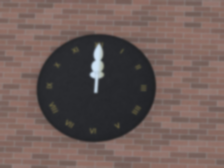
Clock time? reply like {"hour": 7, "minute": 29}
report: {"hour": 12, "minute": 0}
